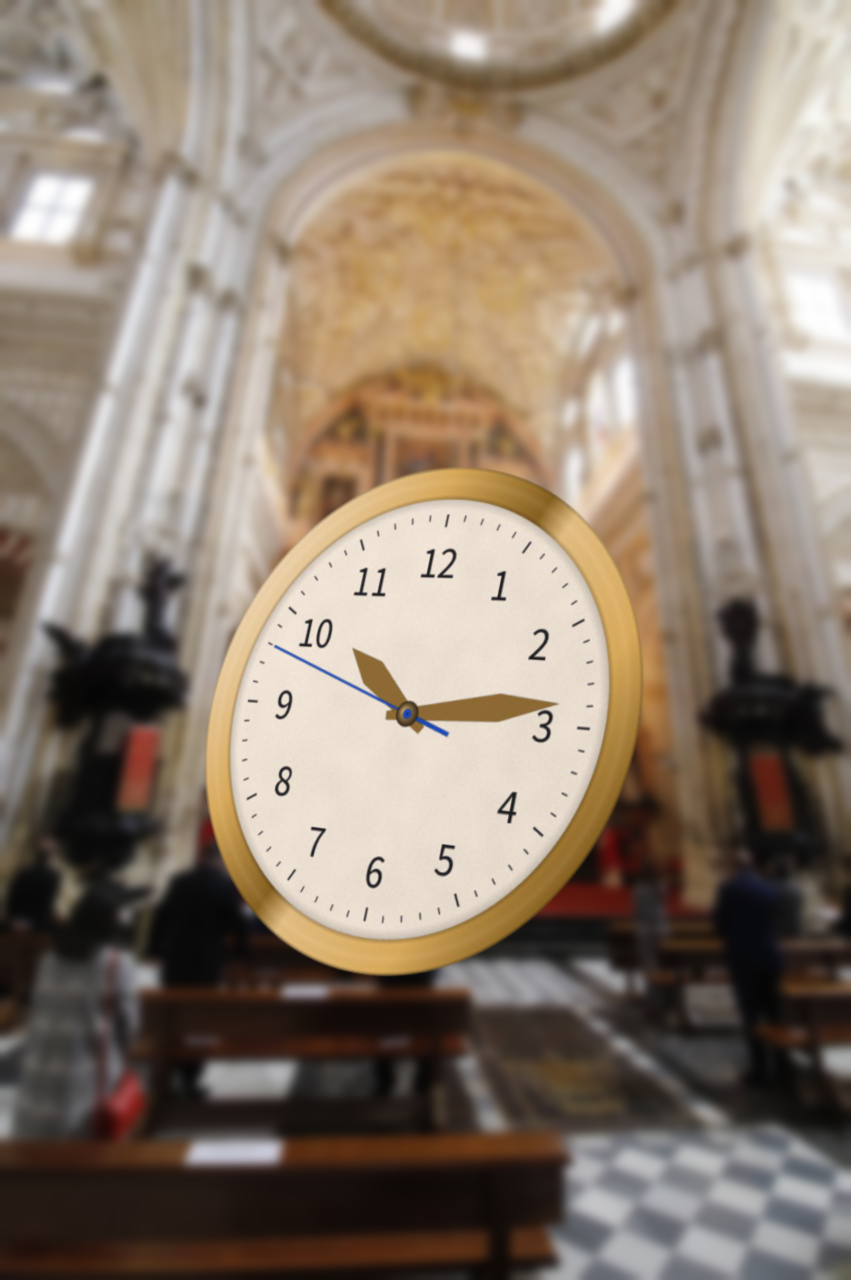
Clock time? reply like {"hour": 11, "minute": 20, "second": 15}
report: {"hour": 10, "minute": 13, "second": 48}
